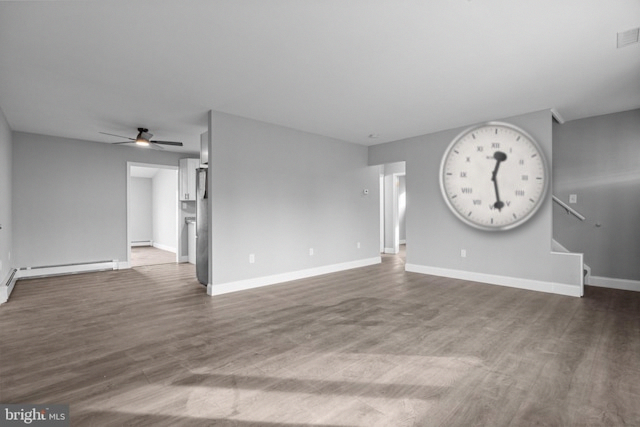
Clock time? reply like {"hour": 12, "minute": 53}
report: {"hour": 12, "minute": 28}
